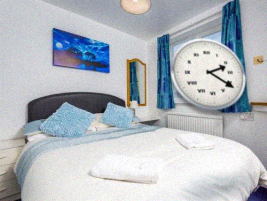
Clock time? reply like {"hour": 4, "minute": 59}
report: {"hour": 2, "minute": 21}
